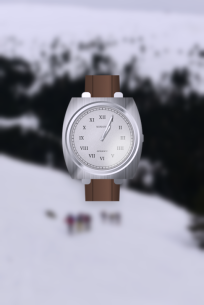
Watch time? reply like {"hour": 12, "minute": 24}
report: {"hour": 1, "minute": 4}
